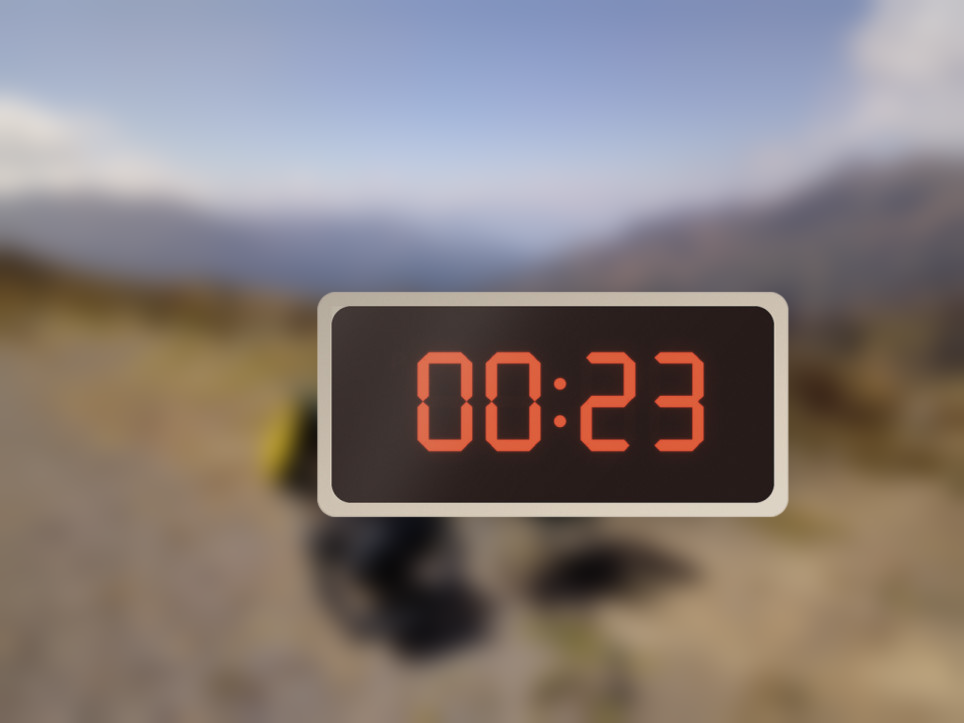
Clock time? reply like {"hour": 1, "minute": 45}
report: {"hour": 0, "minute": 23}
